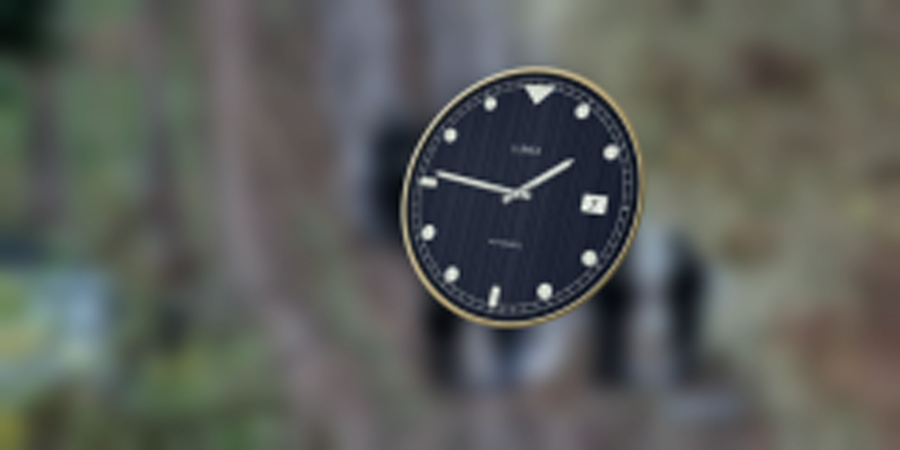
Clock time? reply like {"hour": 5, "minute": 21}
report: {"hour": 1, "minute": 46}
